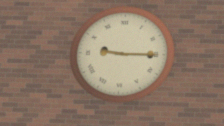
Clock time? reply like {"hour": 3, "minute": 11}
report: {"hour": 9, "minute": 15}
